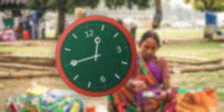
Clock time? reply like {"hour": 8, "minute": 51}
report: {"hour": 12, "minute": 45}
